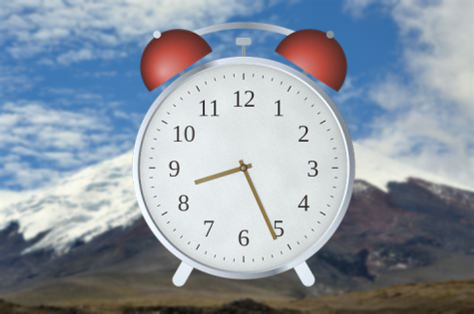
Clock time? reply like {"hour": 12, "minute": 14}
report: {"hour": 8, "minute": 26}
